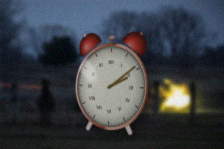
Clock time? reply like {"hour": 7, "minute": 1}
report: {"hour": 2, "minute": 9}
